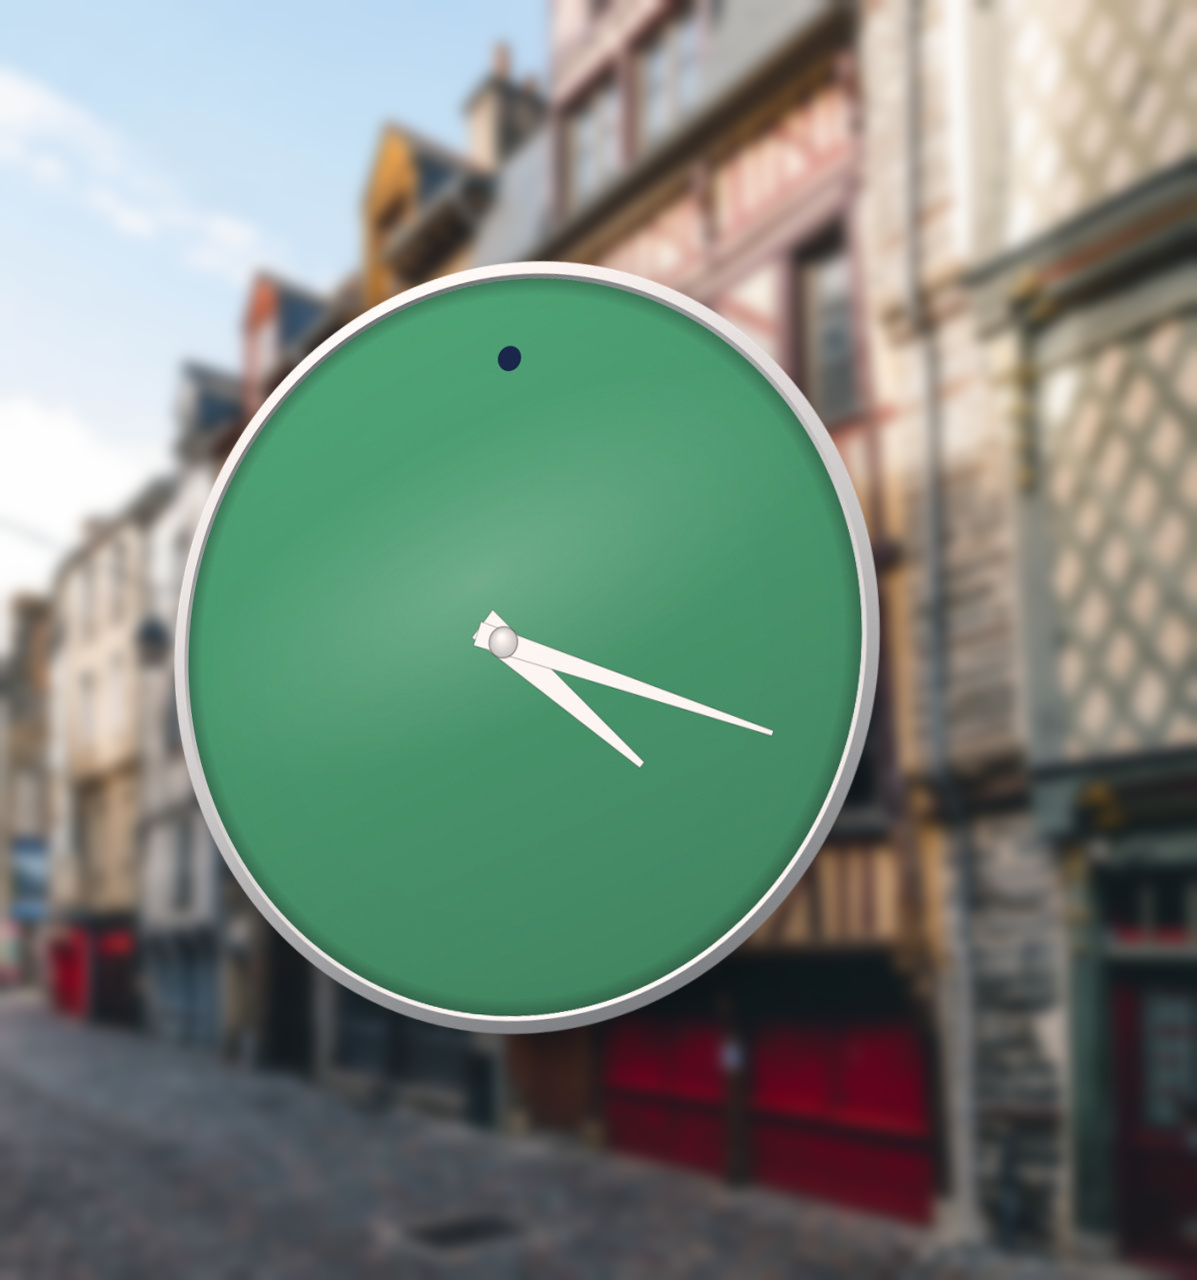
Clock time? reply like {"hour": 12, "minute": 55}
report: {"hour": 4, "minute": 18}
